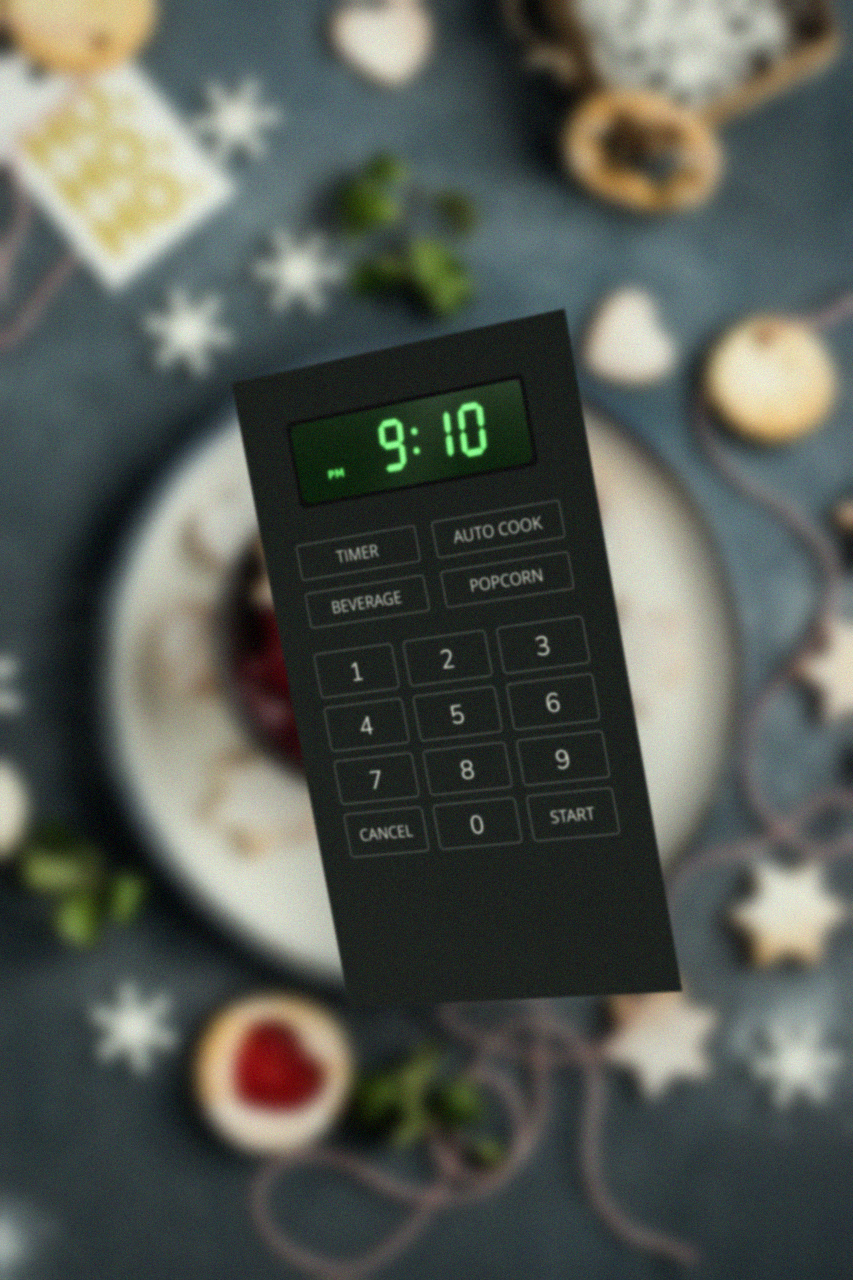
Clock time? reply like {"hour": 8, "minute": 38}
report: {"hour": 9, "minute": 10}
